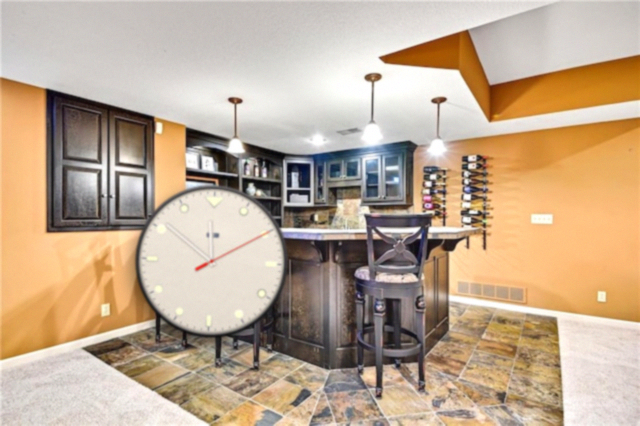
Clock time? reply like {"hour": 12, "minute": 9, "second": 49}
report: {"hour": 11, "minute": 51, "second": 10}
